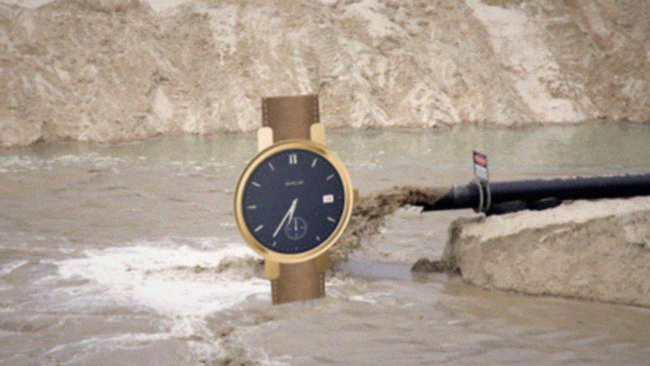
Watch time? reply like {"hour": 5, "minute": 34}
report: {"hour": 6, "minute": 36}
